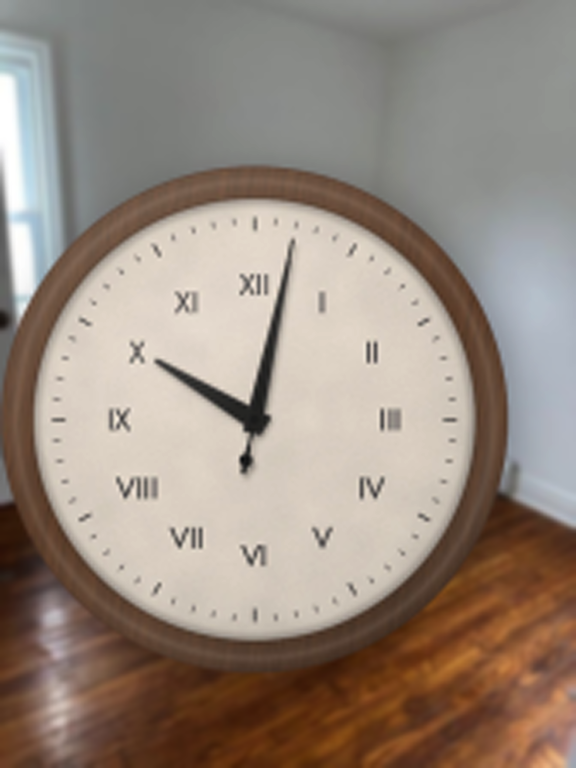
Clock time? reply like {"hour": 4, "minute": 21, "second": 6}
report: {"hour": 10, "minute": 2, "second": 2}
